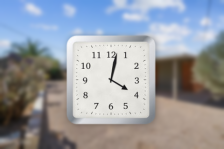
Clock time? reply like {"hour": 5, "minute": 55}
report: {"hour": 4, "minute": 2}
